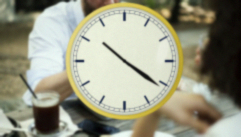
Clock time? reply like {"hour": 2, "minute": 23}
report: {"hour": 10, "minute": 21}
